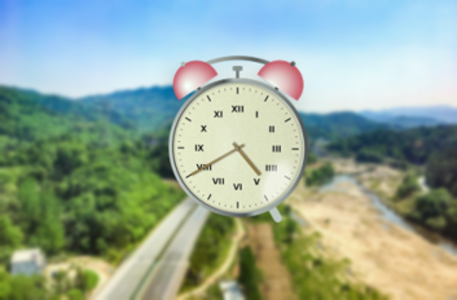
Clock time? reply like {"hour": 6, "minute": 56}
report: {"hour": 4, "minute": 40}
